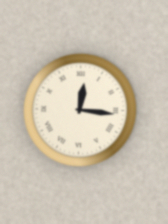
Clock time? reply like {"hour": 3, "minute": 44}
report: {"hour": 12, "minute": 16}
